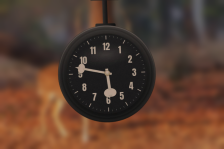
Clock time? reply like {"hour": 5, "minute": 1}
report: {"hour": 5, "minute": 47}
